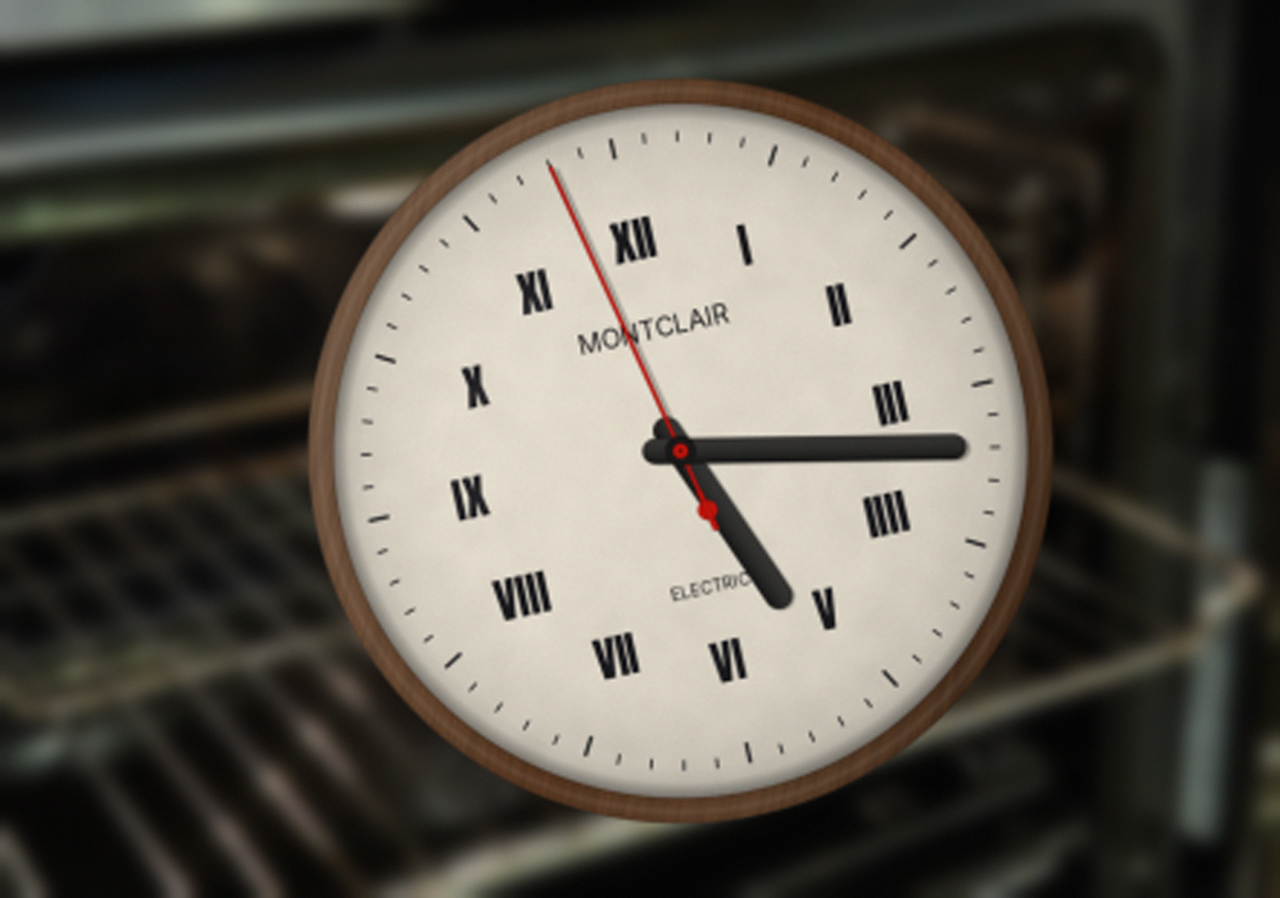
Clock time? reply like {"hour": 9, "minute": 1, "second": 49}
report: {"hour": 5, "minute": 16, "second": 58}
